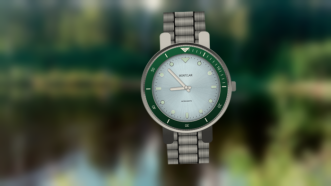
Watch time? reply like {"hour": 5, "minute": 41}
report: {"hour": 8, "minute": 53}
